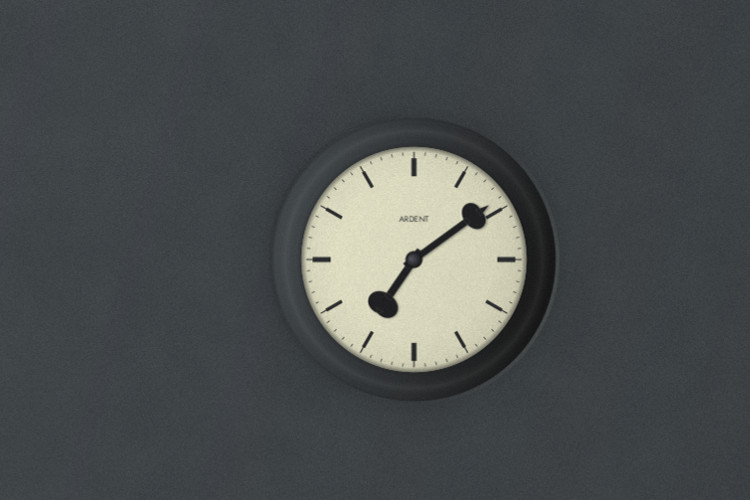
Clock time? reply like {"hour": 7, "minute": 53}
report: {"hour": 7, "minute": 9}
